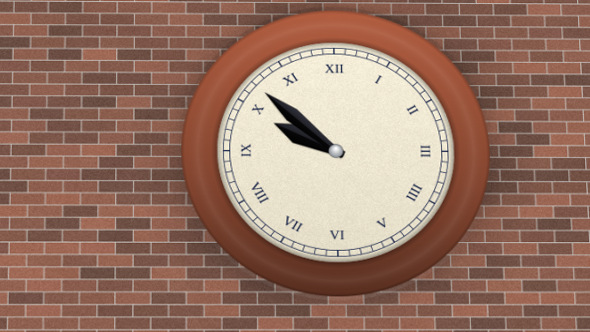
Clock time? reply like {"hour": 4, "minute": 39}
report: {"hour": 9, "minute": 52}
